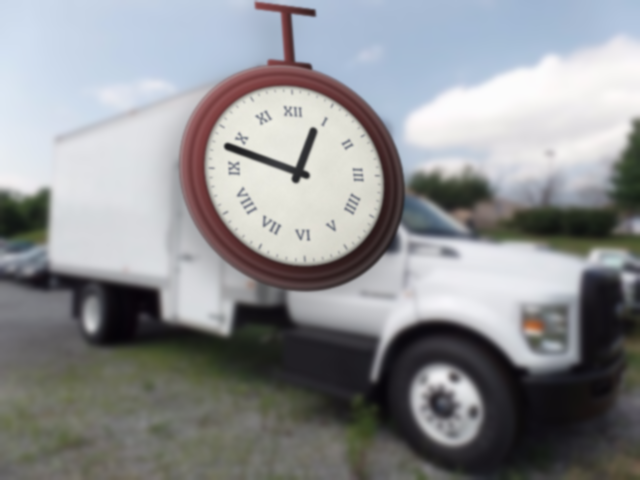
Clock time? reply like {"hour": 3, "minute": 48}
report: {"hour": 12, "minute": 48}
